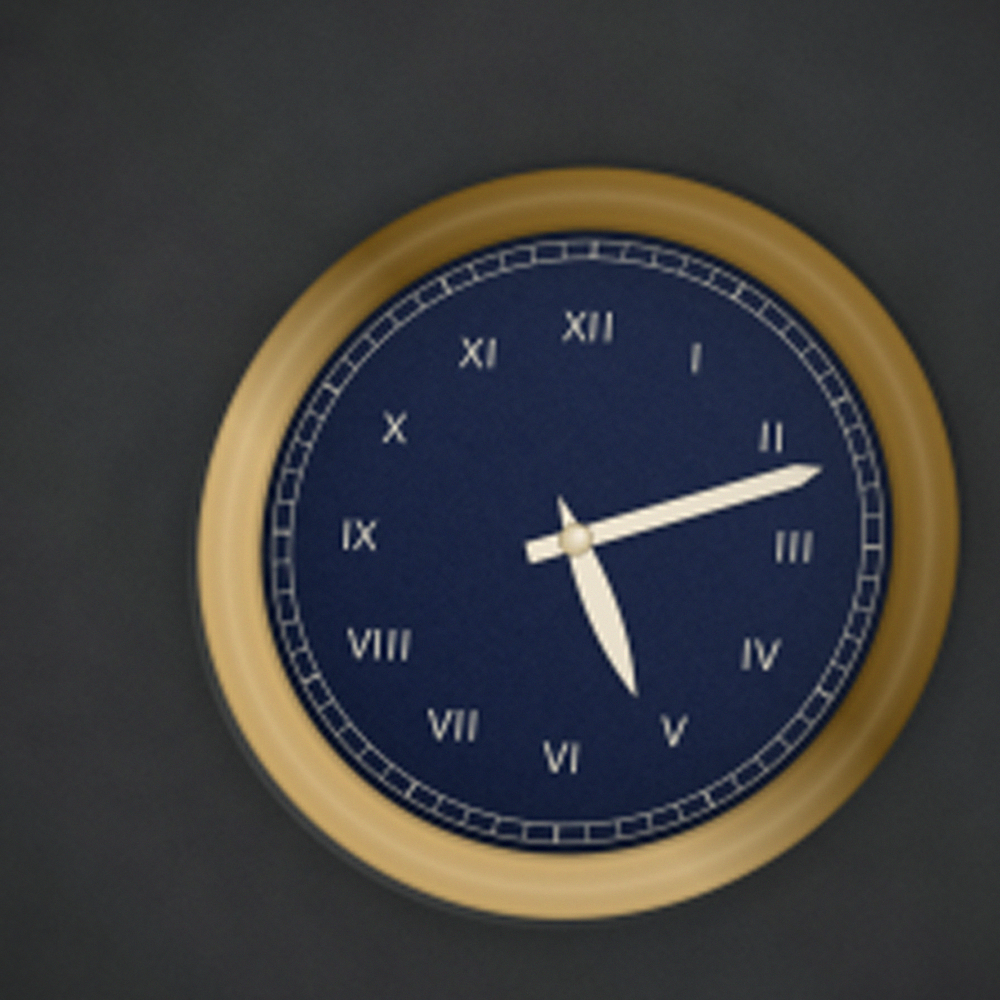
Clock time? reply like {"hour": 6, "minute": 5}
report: {"hour": 5, "minute": 12}
